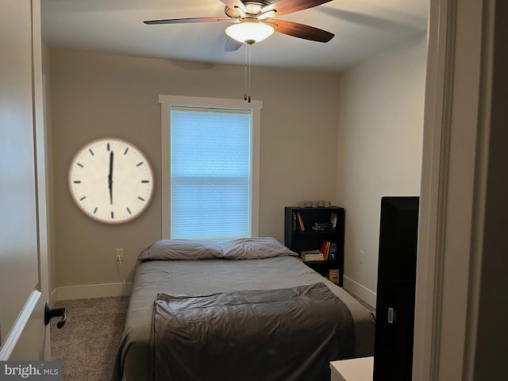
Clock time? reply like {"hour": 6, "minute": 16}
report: {"hour": 6, "minute": 1}
